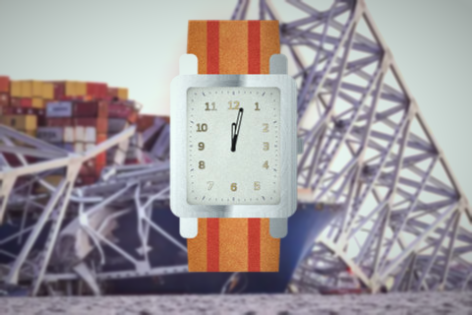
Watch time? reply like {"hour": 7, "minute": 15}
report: {"hour": 12, "minute": 2}
